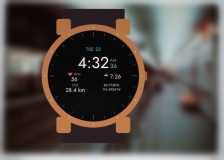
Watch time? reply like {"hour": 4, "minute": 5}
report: {"hour": 4, "minute": 32}
